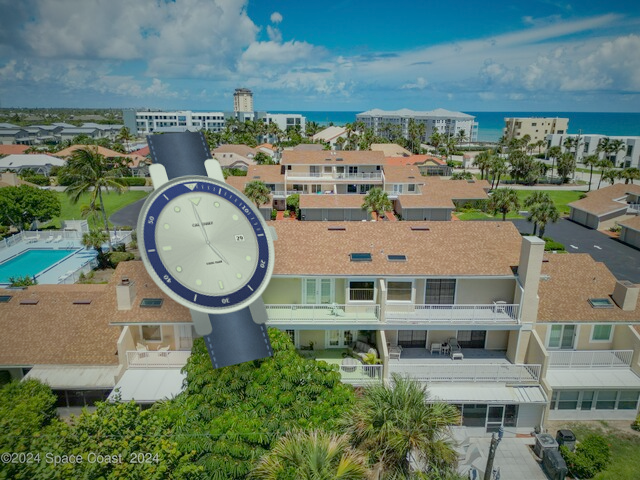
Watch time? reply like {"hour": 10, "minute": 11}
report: {"hour": 4, "minute": 59}
